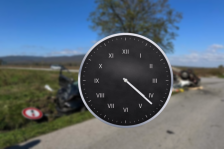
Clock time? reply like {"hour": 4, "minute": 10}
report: {"hour": 4, "minute": 22}
